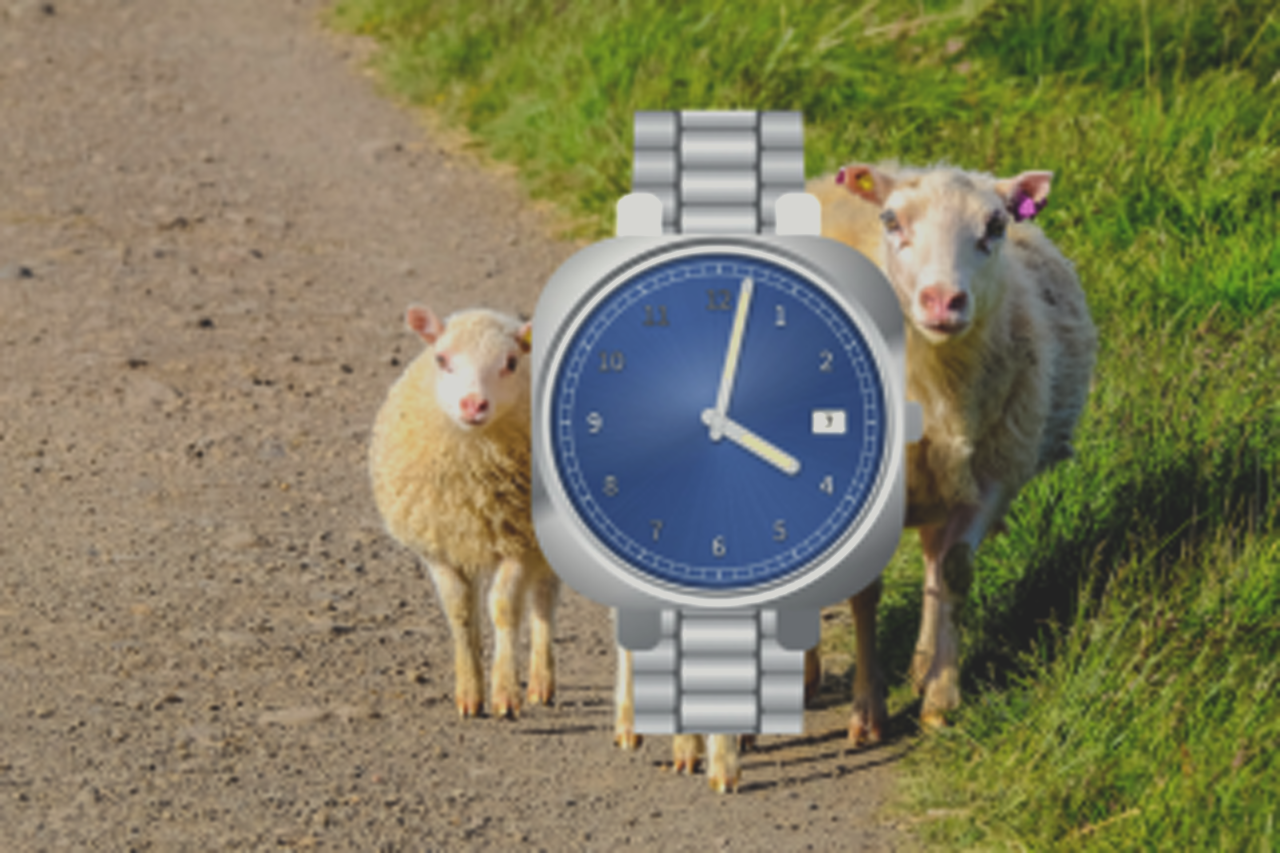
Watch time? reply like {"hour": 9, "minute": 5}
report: {"hour": 4, "minute": 2}
